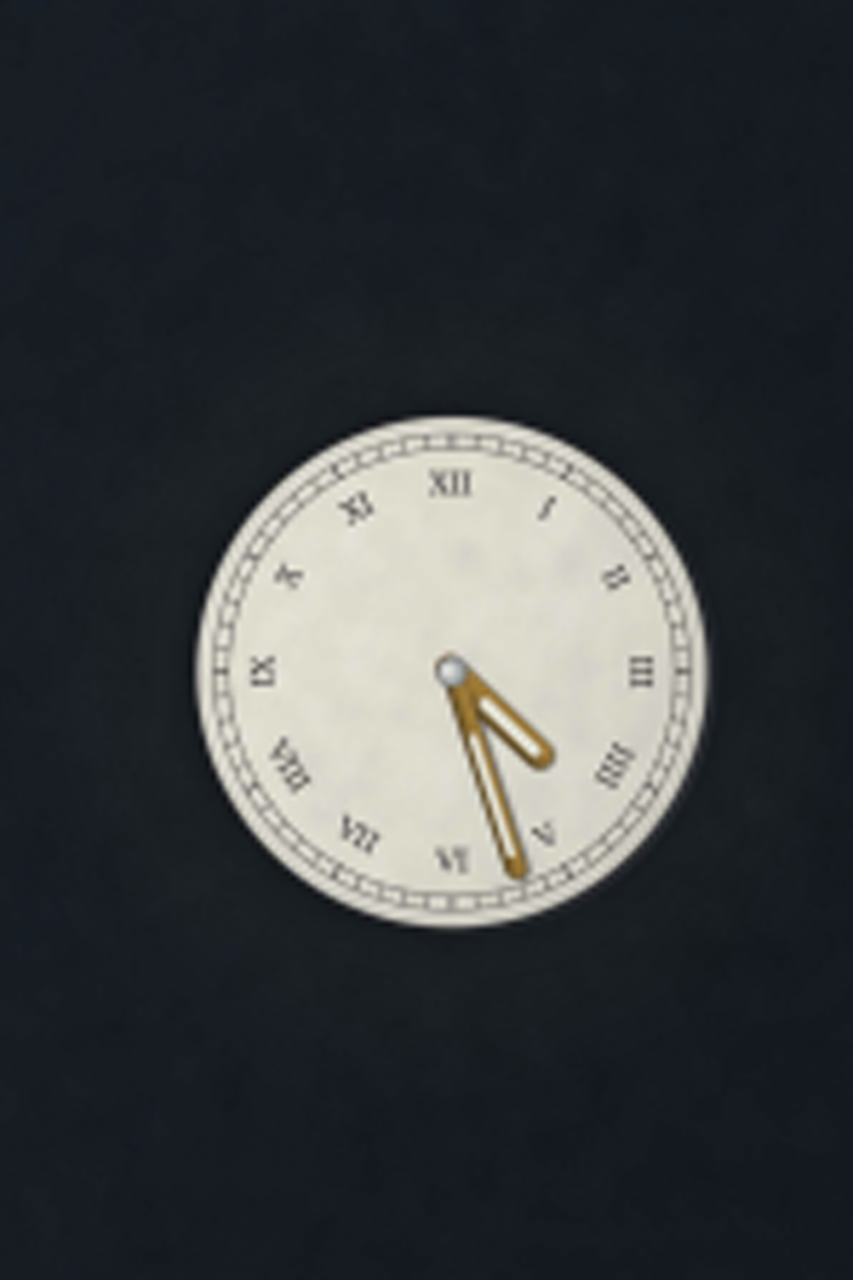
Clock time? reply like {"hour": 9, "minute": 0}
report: {"hour": 4, "minute": 27}
